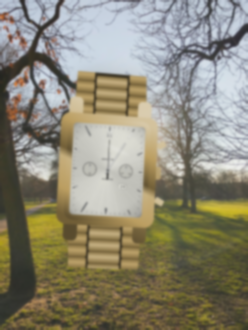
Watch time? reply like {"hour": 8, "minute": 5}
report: {"hour": 12, "minute": 5}
